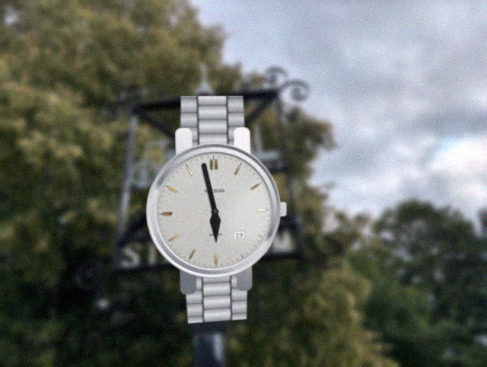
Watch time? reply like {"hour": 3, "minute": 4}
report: {"hour": 5, "minute": 58}
